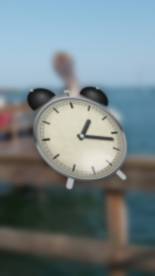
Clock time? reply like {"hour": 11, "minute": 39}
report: {"hour": 1, "minute": 17}
